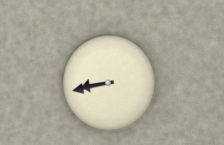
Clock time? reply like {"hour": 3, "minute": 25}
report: {"hour": 8, "minute": 43}
